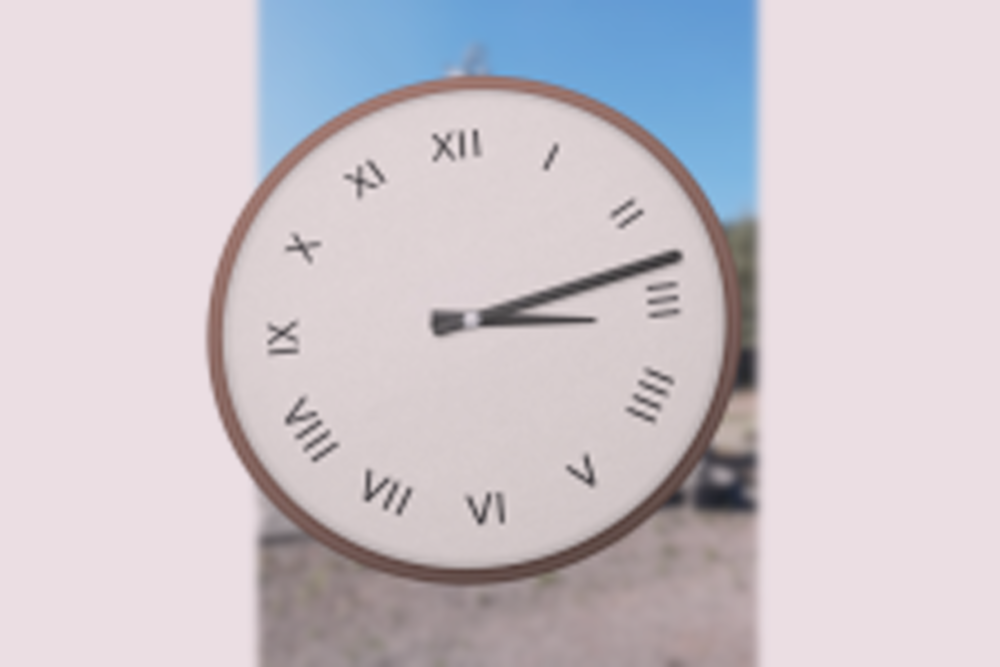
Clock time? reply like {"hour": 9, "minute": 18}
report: {"hour": 3, "minute": 13}
